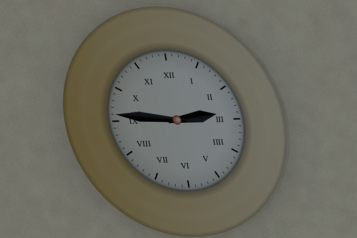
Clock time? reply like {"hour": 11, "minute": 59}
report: {"hour": 2, "minute": 46}
